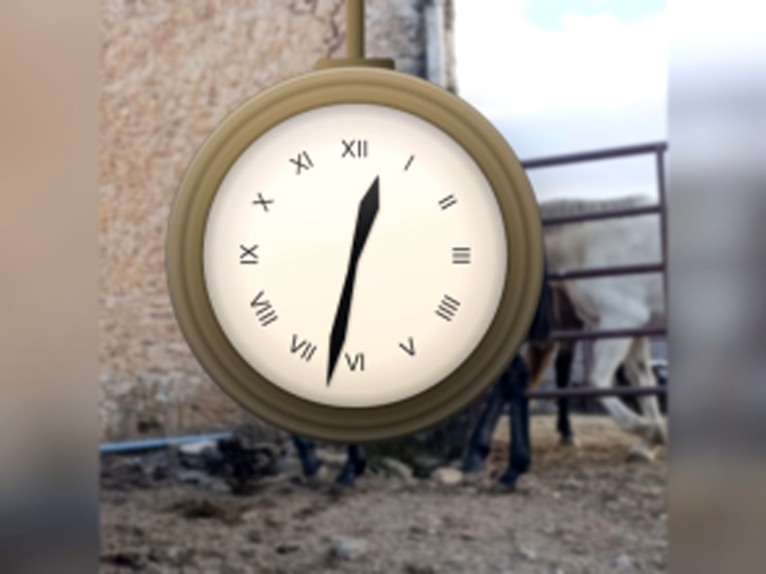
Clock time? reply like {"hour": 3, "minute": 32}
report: {"hour": 12, "minute": 32}
